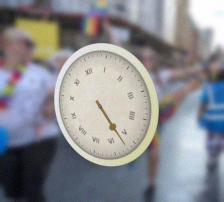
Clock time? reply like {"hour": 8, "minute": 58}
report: {"hour": 5, "minute": 27}
